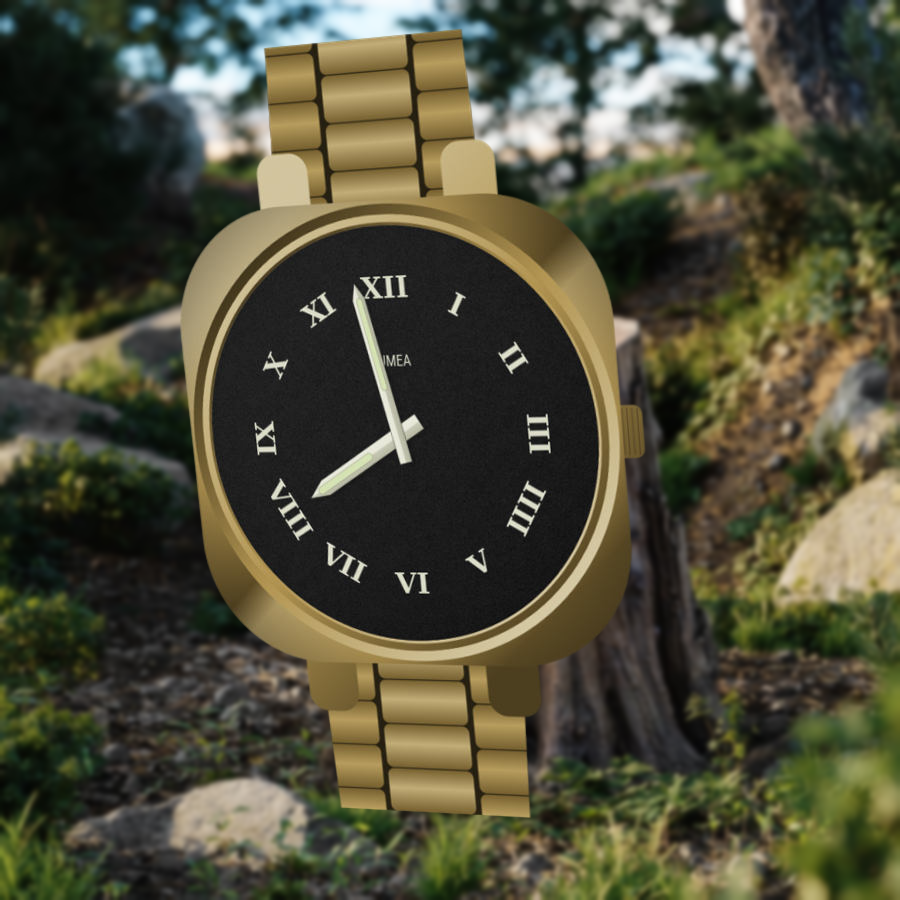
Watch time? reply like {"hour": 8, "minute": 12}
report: {"hour": 7, "minute": 58}
